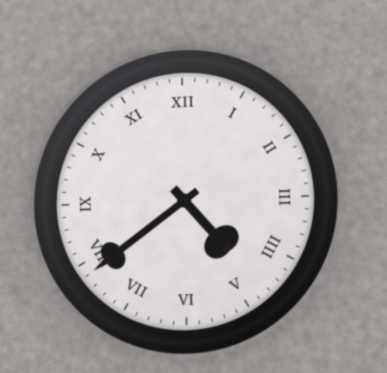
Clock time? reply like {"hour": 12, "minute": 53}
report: {"hour": 4, "minute": 39}
